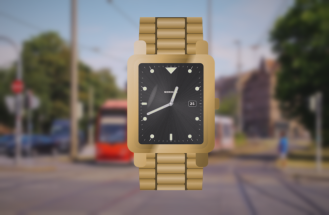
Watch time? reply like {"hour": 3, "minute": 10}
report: {"hour": 12, "minute": 41}
